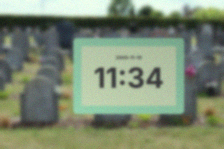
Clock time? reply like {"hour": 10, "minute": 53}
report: {"hour": 11, "minute": 34}
